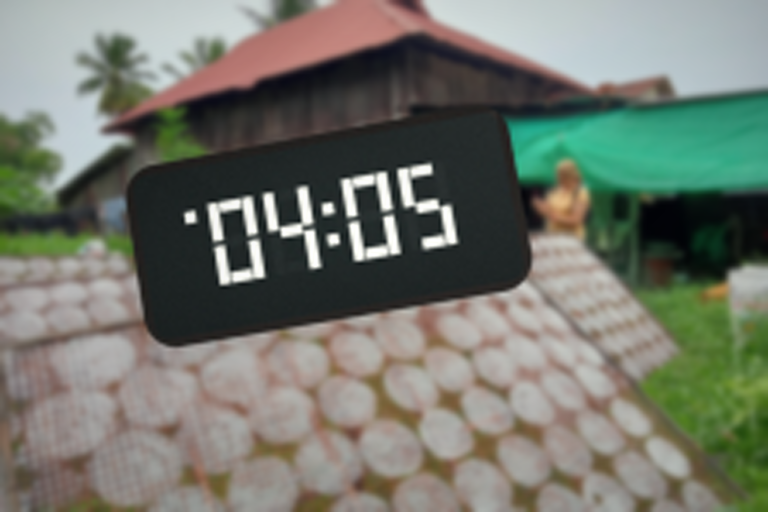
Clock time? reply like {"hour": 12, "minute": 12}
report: {"hour": 4, "minute": 5}
